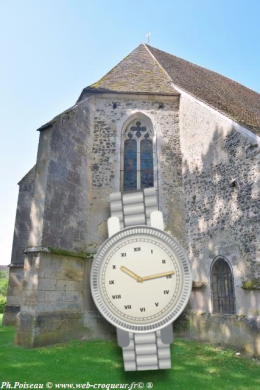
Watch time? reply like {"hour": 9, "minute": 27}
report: {"hour": 10, "minute": 14}
